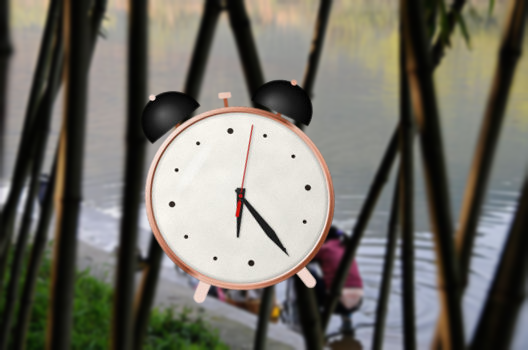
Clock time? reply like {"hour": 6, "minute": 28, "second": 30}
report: {"hour": 6, "minute": 25, "second": 3}
